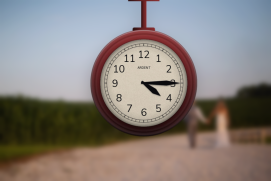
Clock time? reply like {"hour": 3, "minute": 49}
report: {"hour": 4, "minute": 15}
